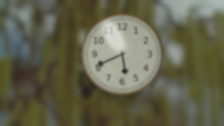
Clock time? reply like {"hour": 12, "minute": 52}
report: {"hour": 5, "minute": 41}
